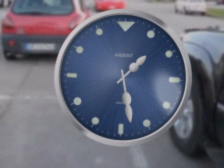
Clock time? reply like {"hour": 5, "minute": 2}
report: {"hour": 1, "minute": 28}
